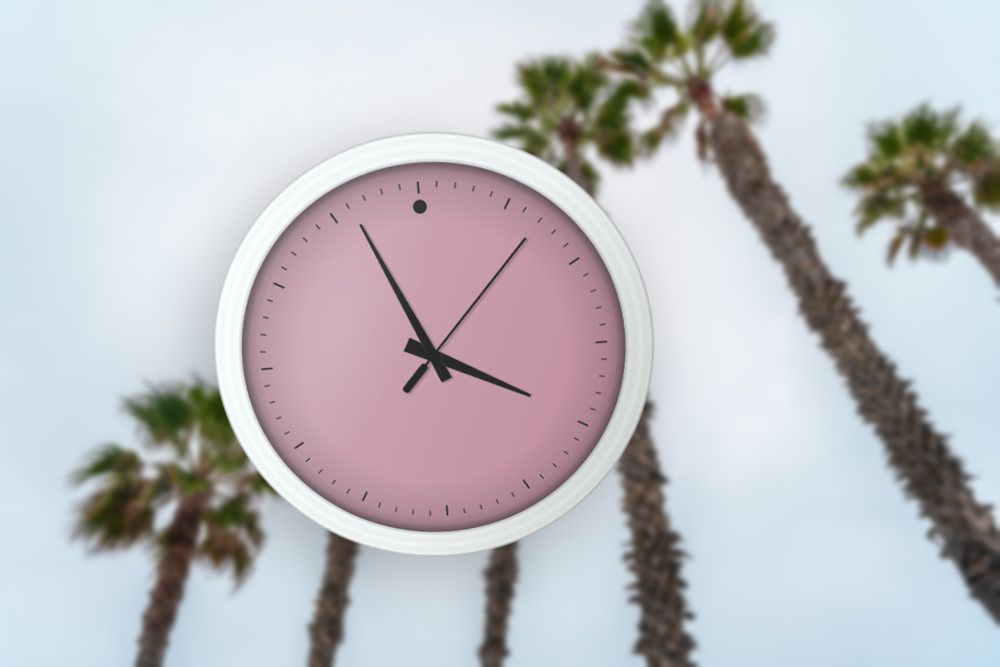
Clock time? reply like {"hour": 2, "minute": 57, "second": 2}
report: {"hour": 3, "minute": 56, "second": 7}
